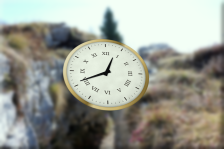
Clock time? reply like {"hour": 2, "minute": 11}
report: {"hour": 12, "minute": 41}
